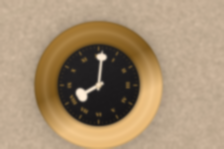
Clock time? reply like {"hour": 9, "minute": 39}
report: {"hour": 8, "minute": 1}
